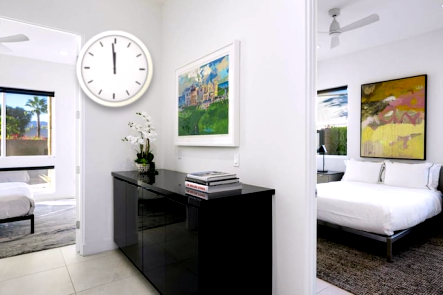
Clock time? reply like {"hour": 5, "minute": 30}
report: {"hour": 11, "minute": 59}
